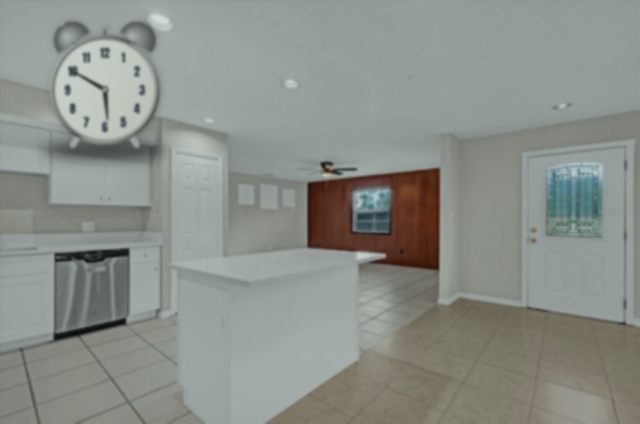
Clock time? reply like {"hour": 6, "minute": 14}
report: {"hour": 5, "minute": 50}
